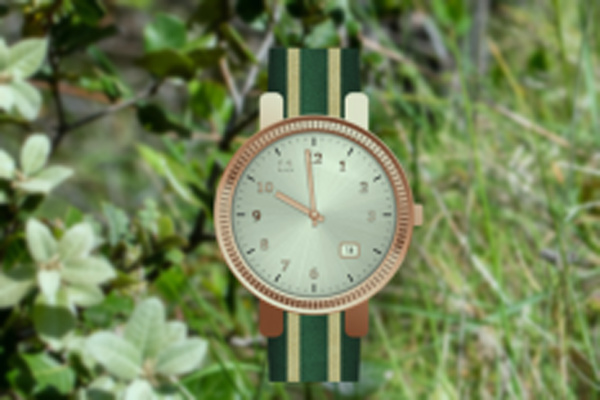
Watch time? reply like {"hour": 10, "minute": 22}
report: {"hour": 9, "minute": 59}
